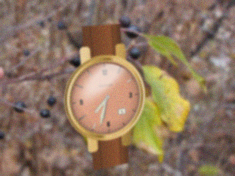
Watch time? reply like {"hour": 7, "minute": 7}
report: {"hour": 7, "minute": 33}
